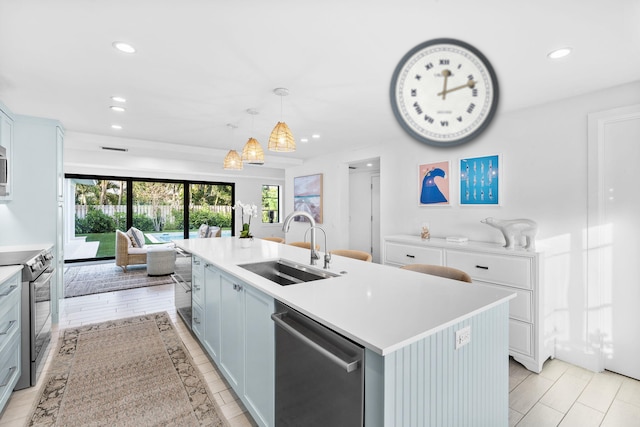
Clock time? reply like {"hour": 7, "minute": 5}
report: {"hour": 12, "minute": 12}
